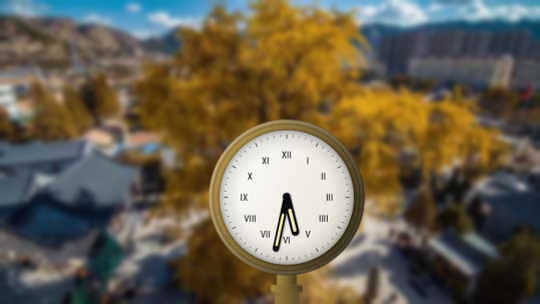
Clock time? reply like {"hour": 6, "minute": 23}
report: {"hour": 5, "minute": 32}
